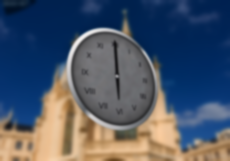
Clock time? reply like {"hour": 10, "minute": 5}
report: {"hour": 6, "minute": 0}
